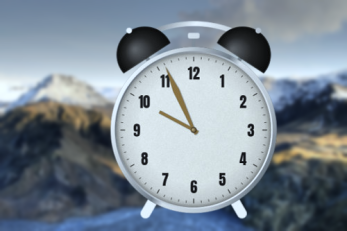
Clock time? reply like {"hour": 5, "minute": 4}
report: {"hour": 9, "minute": 56}
